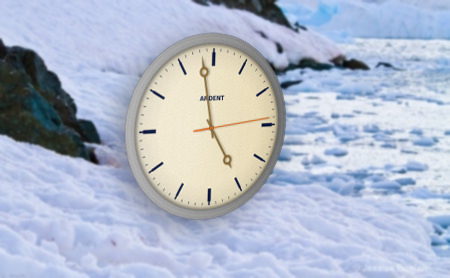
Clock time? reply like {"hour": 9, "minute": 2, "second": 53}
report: {"hour": 4, "minute": 58, "second": 14}
